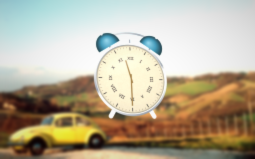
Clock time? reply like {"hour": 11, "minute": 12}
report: {"hour": 11, "minute": 30}
